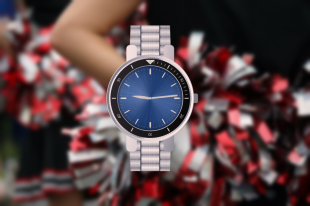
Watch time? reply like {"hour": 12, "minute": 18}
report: {"hour": 9, "minute": 14}
